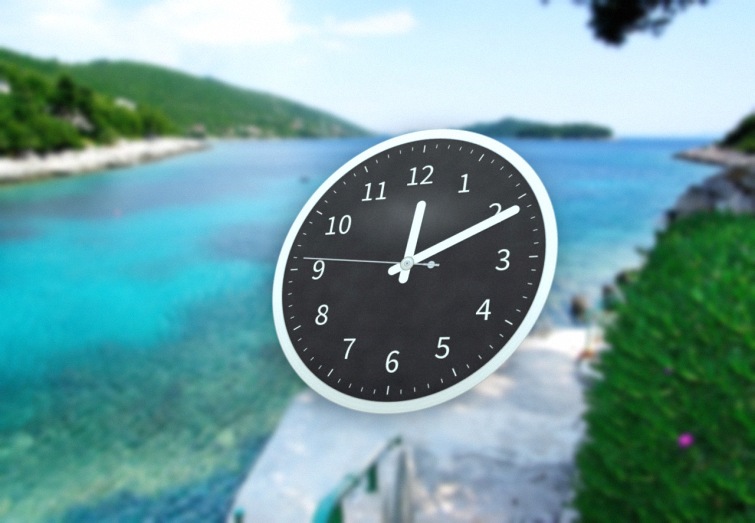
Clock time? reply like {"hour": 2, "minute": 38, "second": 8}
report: {"hour": 12, "minute": 10, "second": 46}
